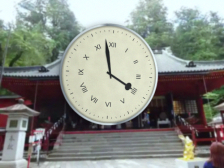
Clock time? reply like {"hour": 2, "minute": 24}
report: {"hour": 3, "minute": 58}
